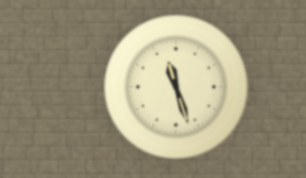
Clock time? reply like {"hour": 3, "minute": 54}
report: {"hour": 11, "minute": 27}
